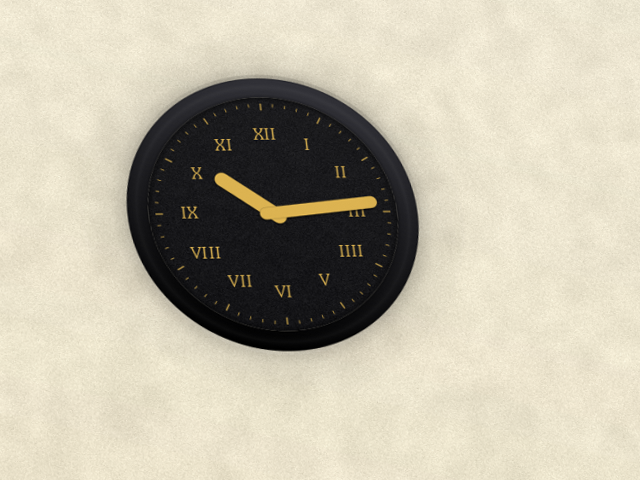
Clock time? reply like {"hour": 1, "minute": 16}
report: {"hour": 10, "minute": 14}
